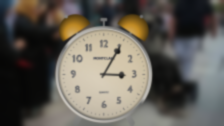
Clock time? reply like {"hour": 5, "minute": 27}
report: {"hour": 3, "minute": 5}
